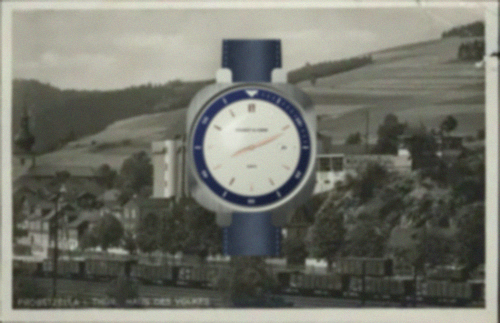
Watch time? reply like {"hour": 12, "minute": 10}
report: {"hour": 8, "minute": 11}
